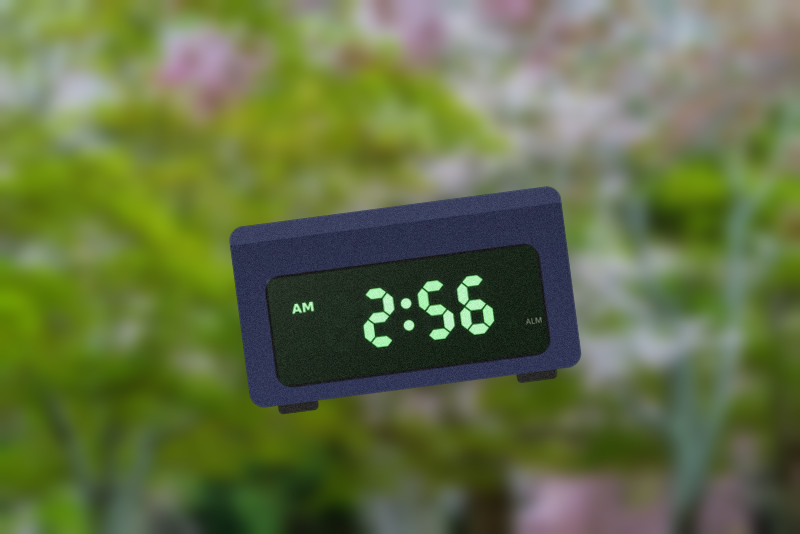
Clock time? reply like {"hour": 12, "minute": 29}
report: {"hour": 2, "minute": 56}
